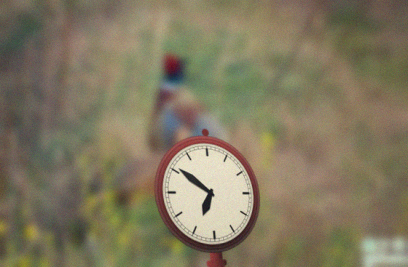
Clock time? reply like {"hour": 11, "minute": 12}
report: {"hour": 6, "minute": 51}
